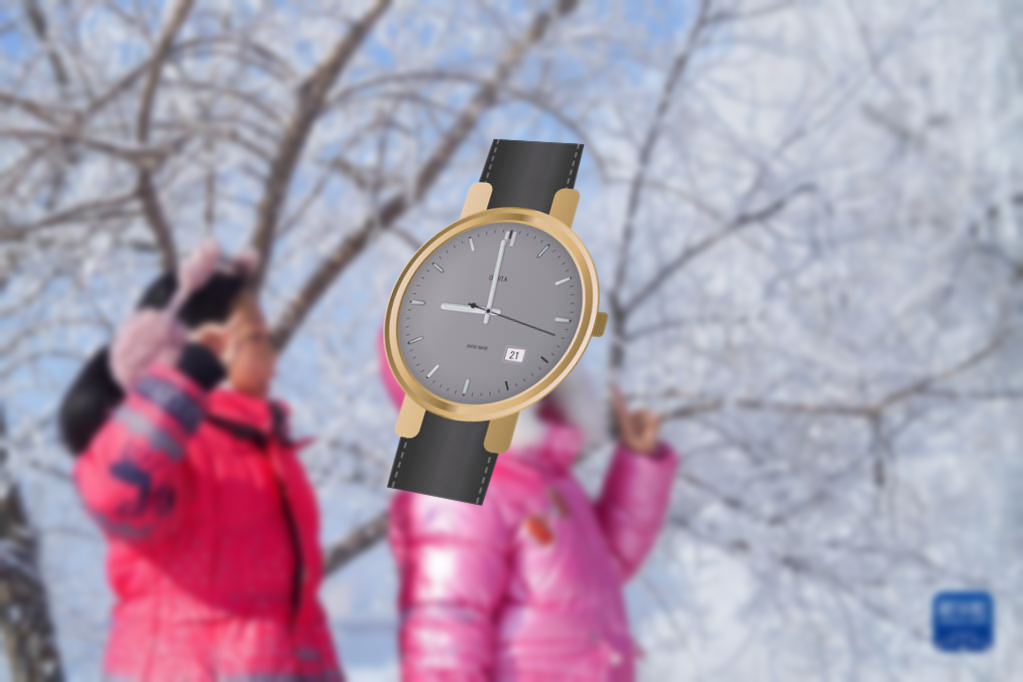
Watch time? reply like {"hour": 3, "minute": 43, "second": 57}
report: {"hour": 8, "minute": 59, "second": 17}
